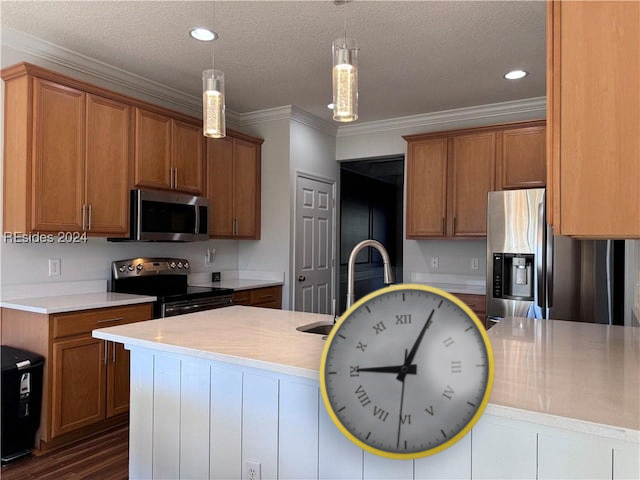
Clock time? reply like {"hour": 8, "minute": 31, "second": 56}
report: {"hour": 9, "minute": 4, "second": 31}
